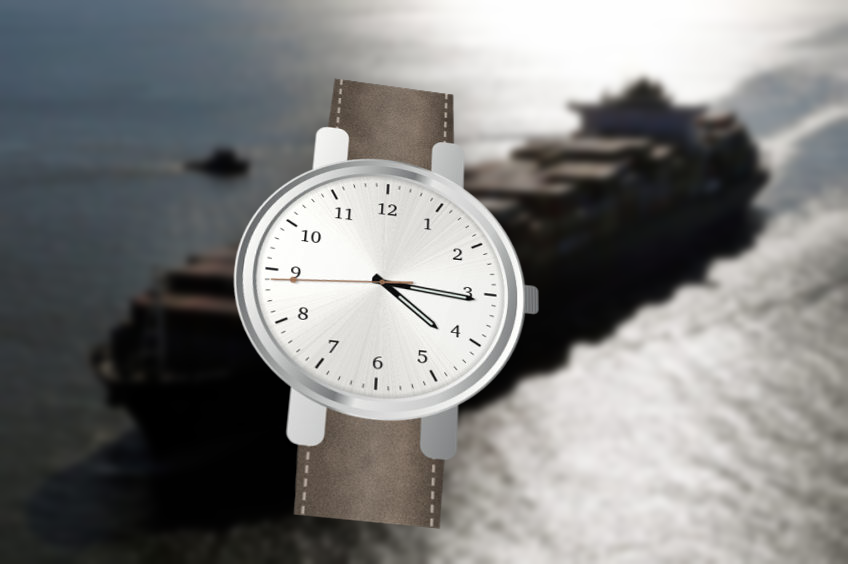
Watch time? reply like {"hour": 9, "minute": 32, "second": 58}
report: {"hour": 4, "minute": 15, "second": 44}
